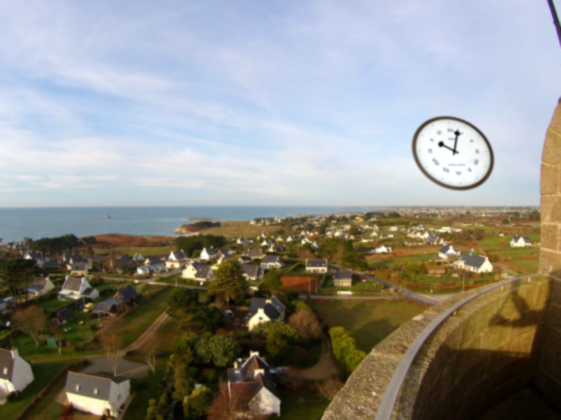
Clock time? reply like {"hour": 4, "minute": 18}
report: {"hour": 10, "minute": 3}
